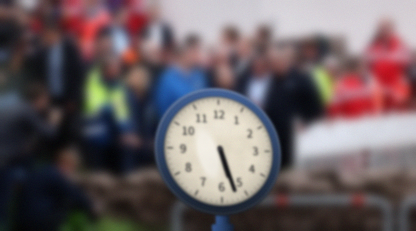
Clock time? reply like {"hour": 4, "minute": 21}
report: {"hour": 5, "minute": 27}
